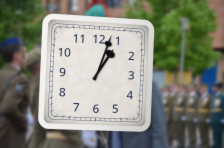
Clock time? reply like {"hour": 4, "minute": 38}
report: {"hour": 1, "minute": 3}
